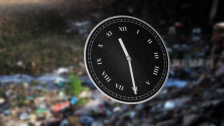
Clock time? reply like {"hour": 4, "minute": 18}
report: {"hour": 11, "minute": 30}
